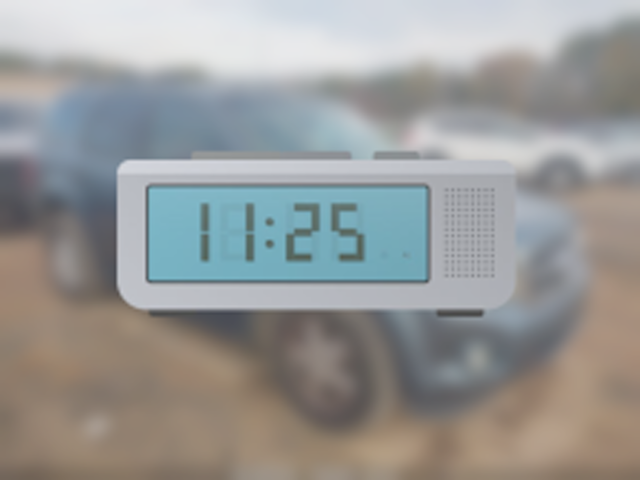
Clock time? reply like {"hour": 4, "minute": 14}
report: {"hour": 11, "minute": 25}
